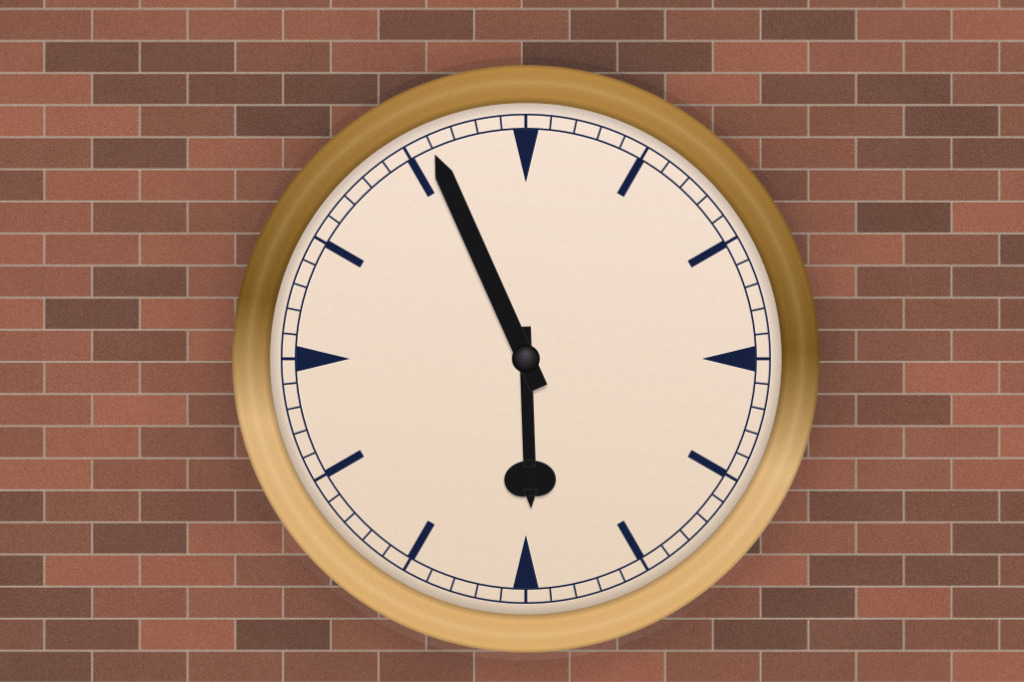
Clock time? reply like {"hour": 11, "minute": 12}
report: {"hour": 5, "minute": 56}
